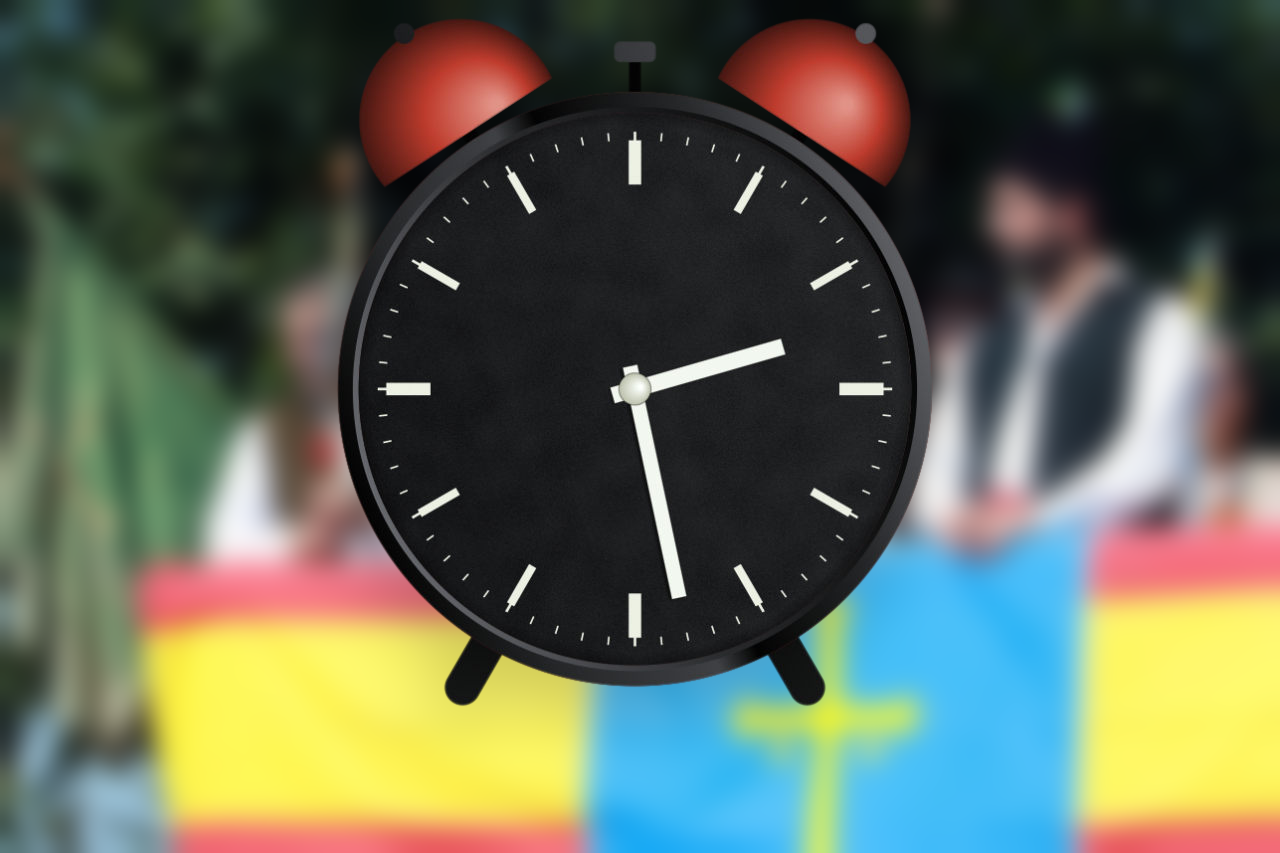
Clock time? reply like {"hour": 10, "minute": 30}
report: {"hour": 2, "minute": 28}
